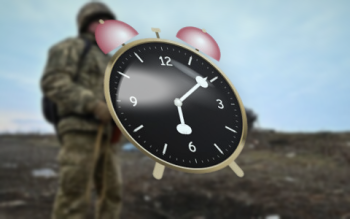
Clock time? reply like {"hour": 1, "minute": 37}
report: {"hour": 6, "minute": 9}
